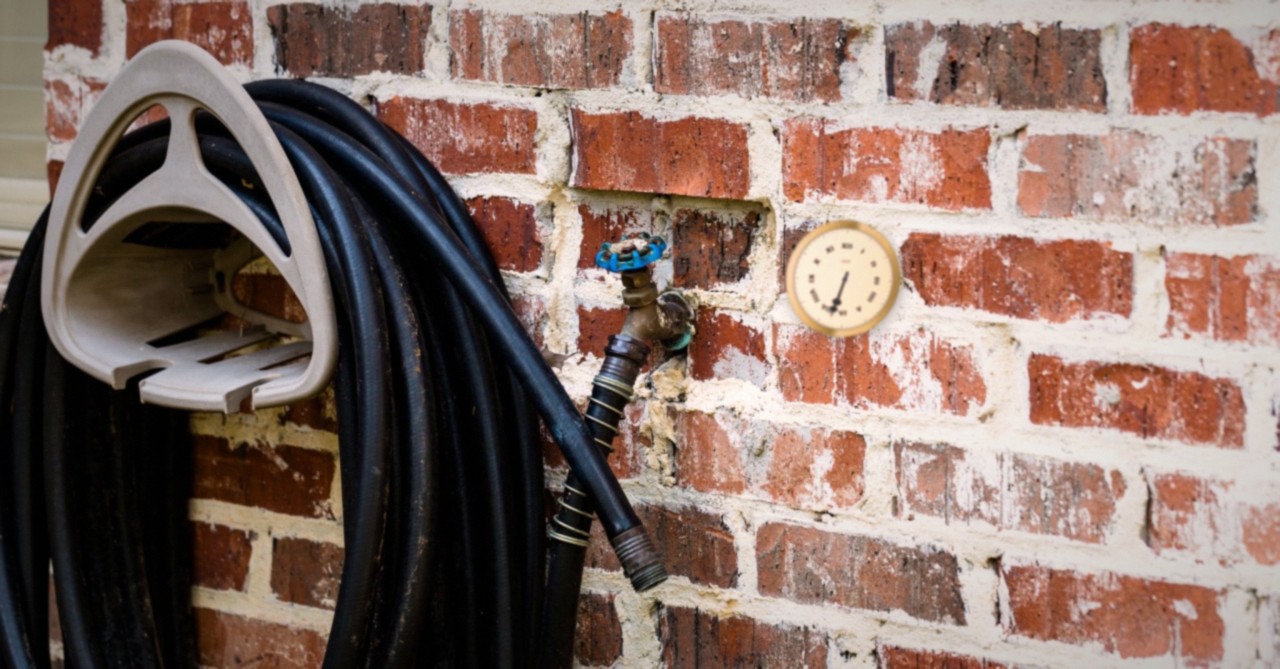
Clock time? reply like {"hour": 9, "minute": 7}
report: {"hour": 6, "minute": 33}
